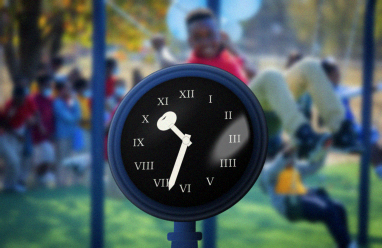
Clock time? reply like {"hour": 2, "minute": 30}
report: {"hour": 10, "minute": 33}
